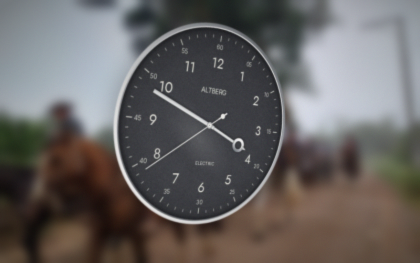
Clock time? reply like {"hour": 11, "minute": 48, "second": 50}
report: {"hour": 3, "minute": 48, "second": 39}
